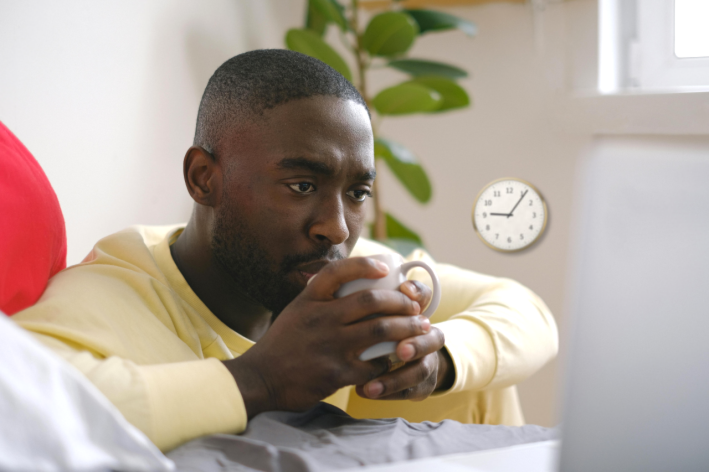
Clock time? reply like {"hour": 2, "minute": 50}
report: {"hour": 9, "minute": 6}
